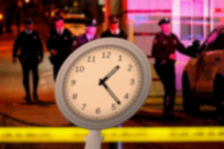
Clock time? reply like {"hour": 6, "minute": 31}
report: {"hour": 1, "minute": 23}
